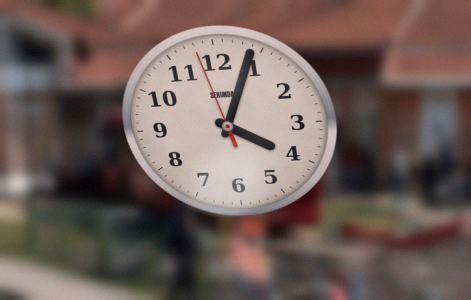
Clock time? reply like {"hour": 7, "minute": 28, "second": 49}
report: {"hour": 4, "minute": 3, "second": 58}
